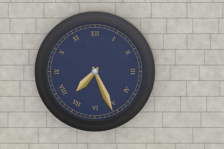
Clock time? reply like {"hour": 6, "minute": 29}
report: {"hour": 7, "minute": 26}
